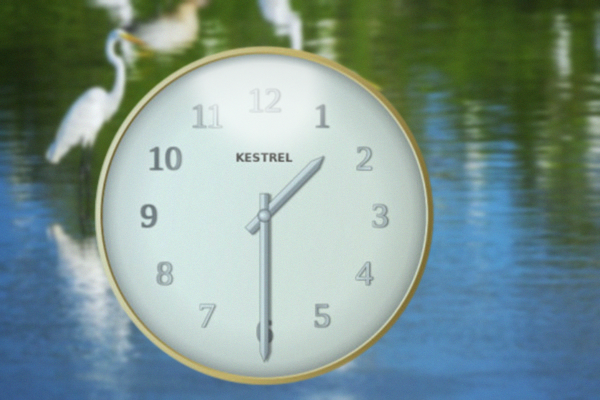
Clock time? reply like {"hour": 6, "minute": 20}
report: {"hour": 1, "minute": 30}
